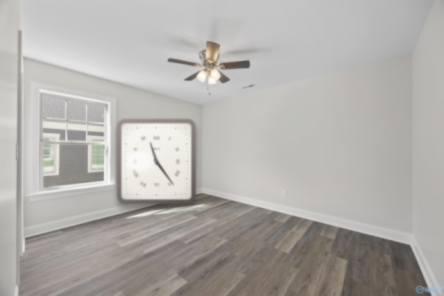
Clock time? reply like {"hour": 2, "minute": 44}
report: {"hour": 11, "minute": 24}
